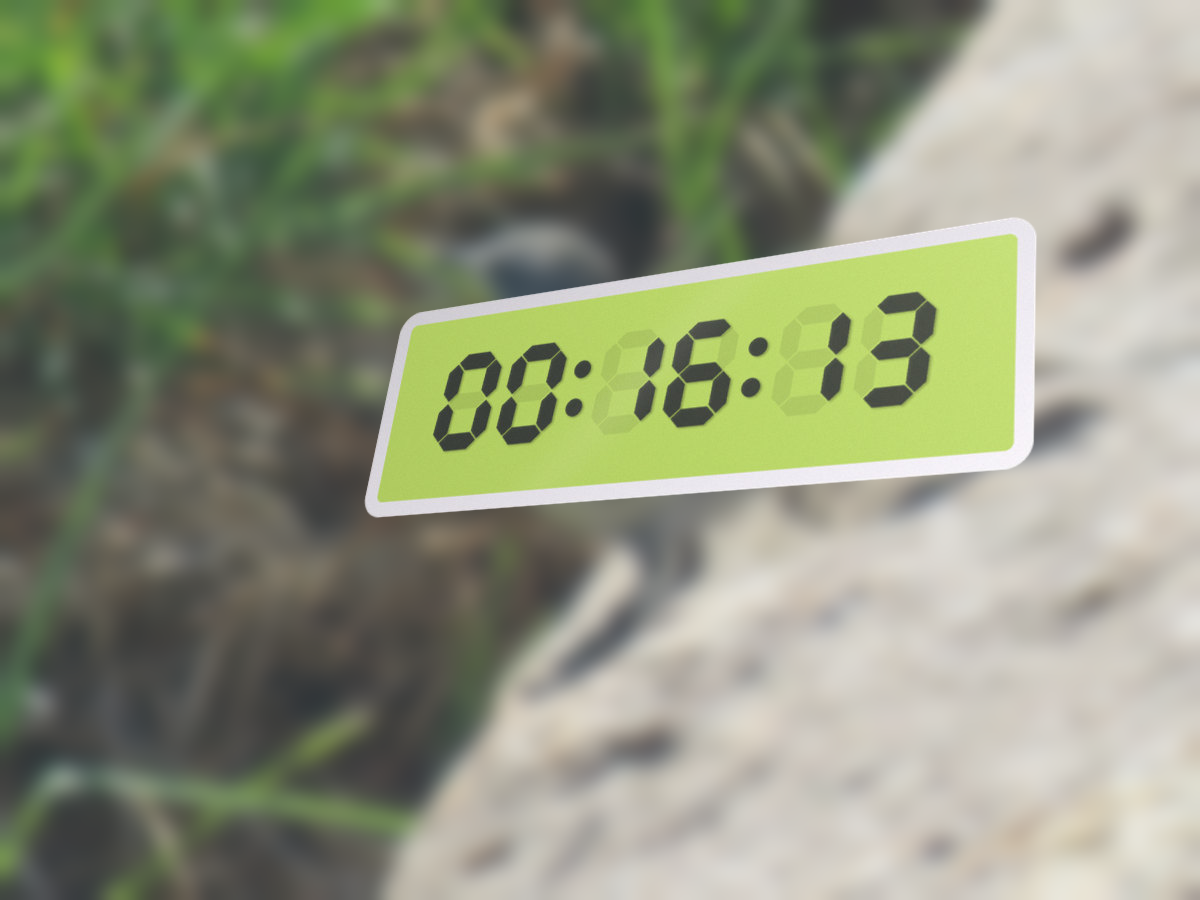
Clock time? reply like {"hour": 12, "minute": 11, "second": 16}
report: {"hour": 0, "minute": 16, "second": 13}
